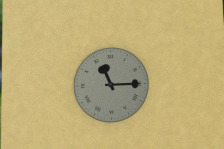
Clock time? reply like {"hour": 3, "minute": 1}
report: {"hour": 11, "minute": 15}
